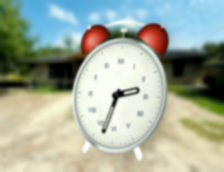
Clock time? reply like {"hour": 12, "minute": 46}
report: {"hour": 2, "minute": 33}
